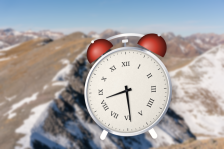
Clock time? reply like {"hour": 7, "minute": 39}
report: {"hour": 8, "minute": 29}
